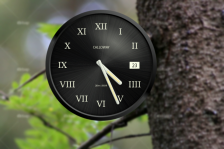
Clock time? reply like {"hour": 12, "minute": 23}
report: {"hour": 4, "minute": 26}
